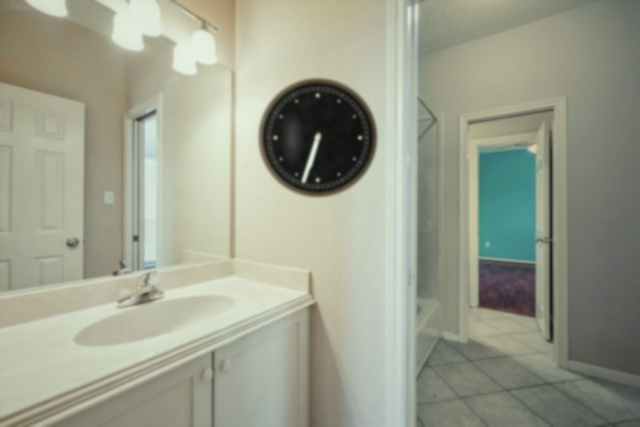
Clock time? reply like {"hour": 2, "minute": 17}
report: {"hour": 6, "minute": 33}
